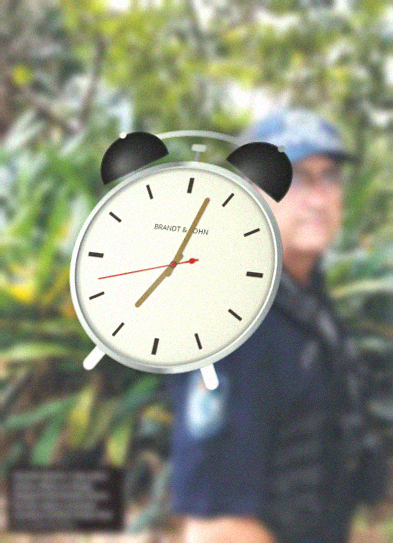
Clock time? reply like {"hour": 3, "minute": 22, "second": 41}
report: {"hour": 7, "minute": 2, "second": 42}
